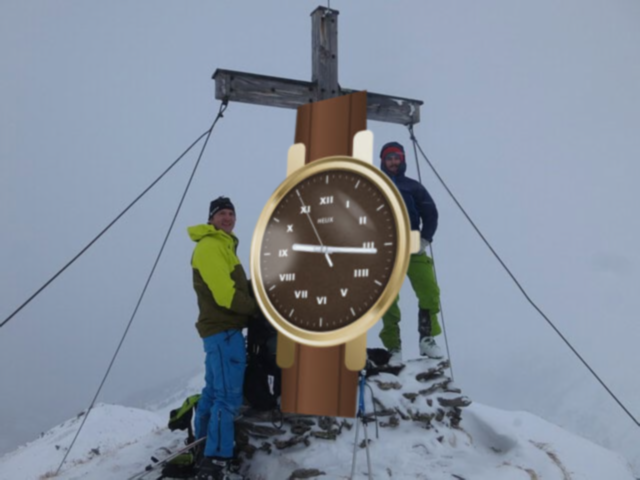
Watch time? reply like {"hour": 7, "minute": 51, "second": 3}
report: {"hour": 9, "minute": 15, "second": 55}
